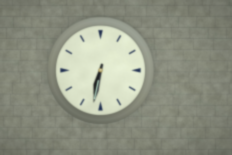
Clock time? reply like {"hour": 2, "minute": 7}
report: {"hour": 6, "minute": 32}
